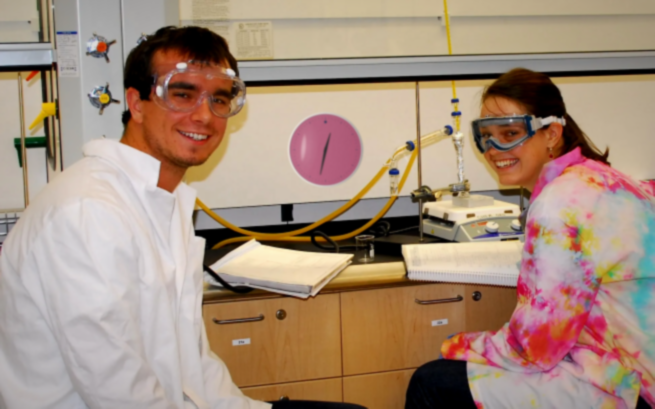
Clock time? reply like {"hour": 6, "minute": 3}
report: {"hour": 12, "minute": 32}
